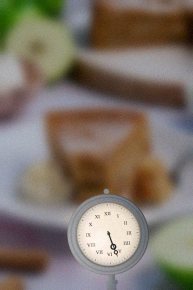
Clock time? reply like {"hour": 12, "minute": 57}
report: {"hour": 5, "minute": 27}
